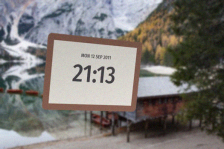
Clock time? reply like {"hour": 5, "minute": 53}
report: {"hour": 21, "minute": 13}
